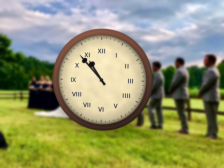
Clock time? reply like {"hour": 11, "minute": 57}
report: {"hour": 10, "minute": 53}
